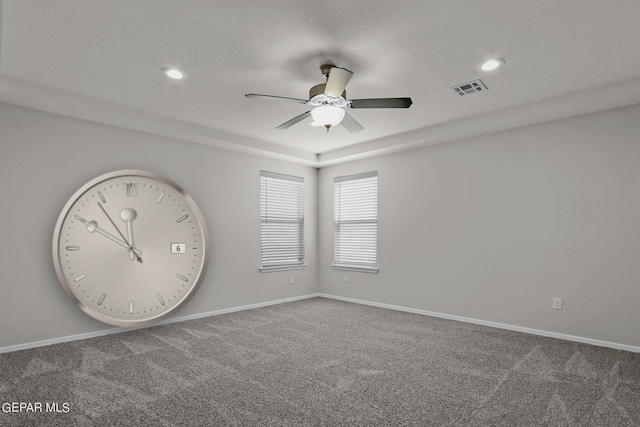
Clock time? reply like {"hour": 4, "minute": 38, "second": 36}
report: {"hour": 11, "minute": 49, "second": 54}
